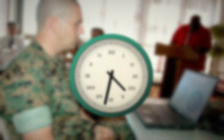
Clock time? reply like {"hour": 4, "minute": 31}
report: {"hour": 4, "minute": 32}
